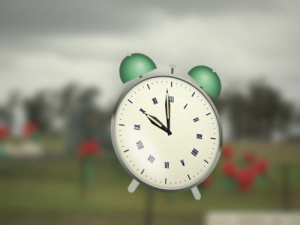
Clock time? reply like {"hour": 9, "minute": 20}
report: {"hour": 9, "minute": 59}
